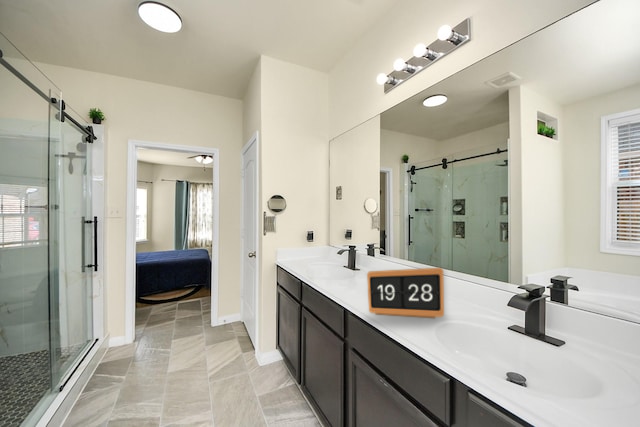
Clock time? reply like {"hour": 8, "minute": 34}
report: {"hour": 19, "minute": 28}
